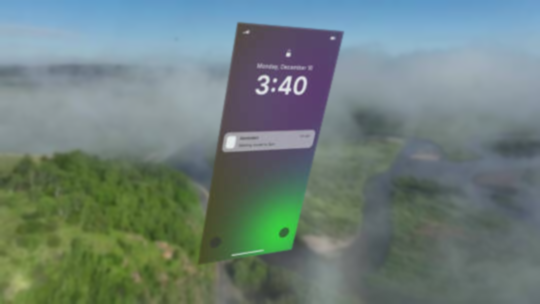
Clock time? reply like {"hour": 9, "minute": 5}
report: {"hour": 3, "minute": 40}
